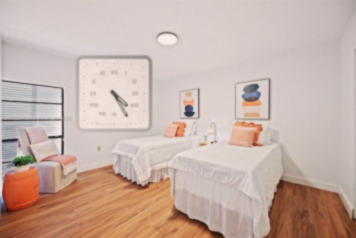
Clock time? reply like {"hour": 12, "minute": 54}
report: {"hour": 4, "minute": 25}
